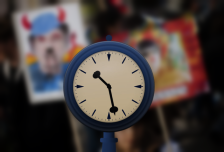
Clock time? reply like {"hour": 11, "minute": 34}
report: {"hour": 10, "minute": 28}
